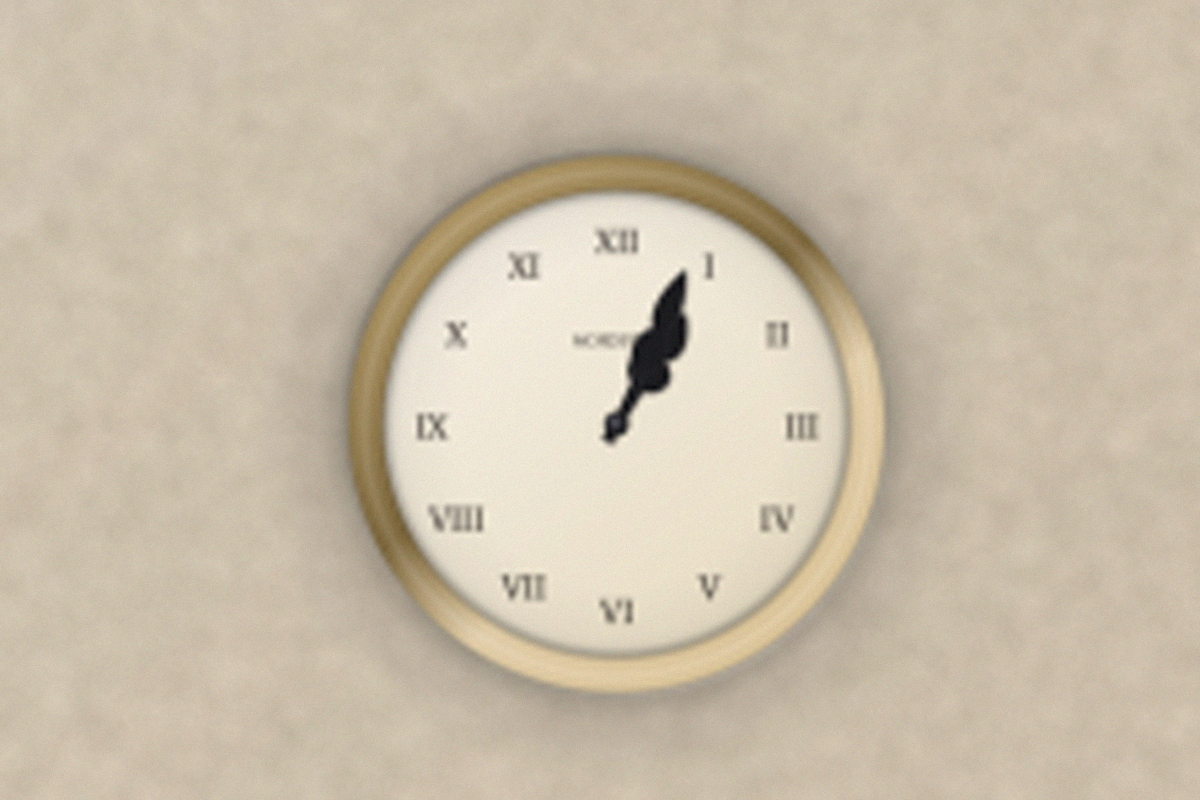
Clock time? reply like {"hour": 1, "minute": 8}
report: {"hour": 1, "minute": 4}
